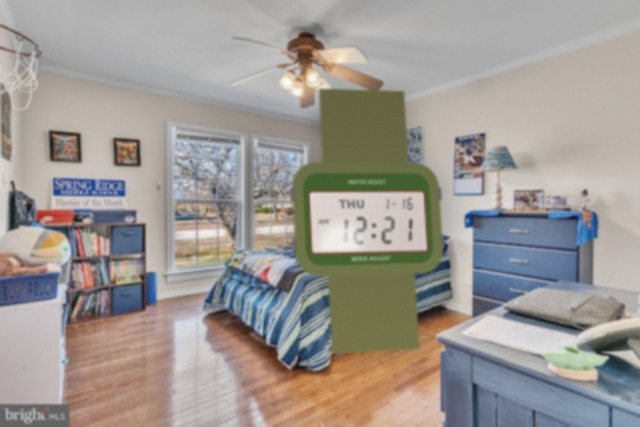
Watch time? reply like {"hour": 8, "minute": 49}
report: {"hour": 12, "minute": 21}
